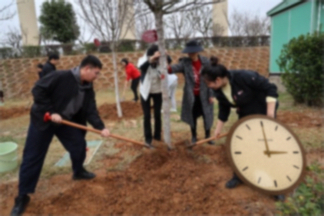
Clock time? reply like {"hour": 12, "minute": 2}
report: {"hour": 3, "minute": 0}
